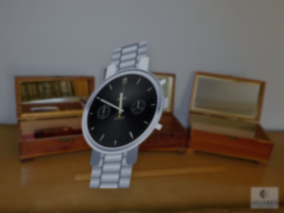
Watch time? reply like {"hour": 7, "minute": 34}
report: {"hour": 11, "minute": 50}
